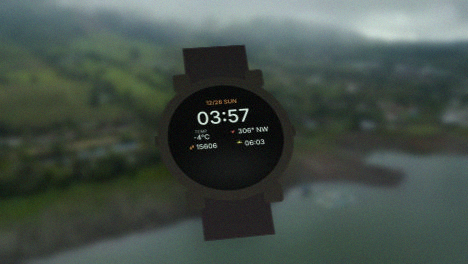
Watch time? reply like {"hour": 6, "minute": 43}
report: {"hour": 3, "minute": 57}
